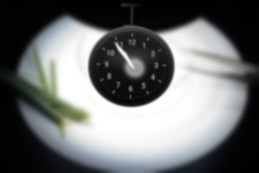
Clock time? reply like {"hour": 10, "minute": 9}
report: {"hour": 10, "minute": 54}
